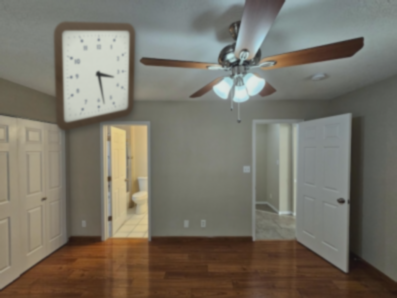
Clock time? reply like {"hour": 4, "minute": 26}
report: {"hour": 3, "minute": 28}
